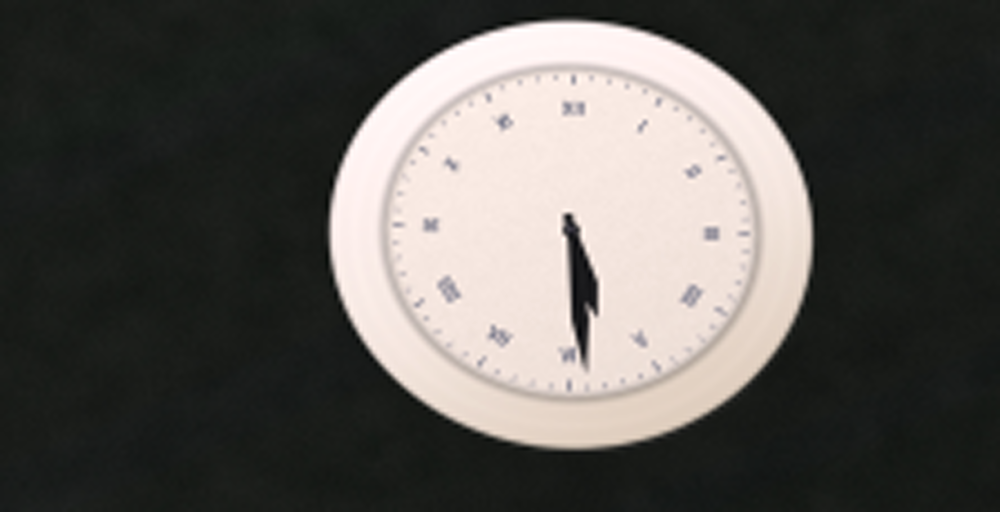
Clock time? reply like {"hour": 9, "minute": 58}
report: {"hour": 5, "minute": 29}
